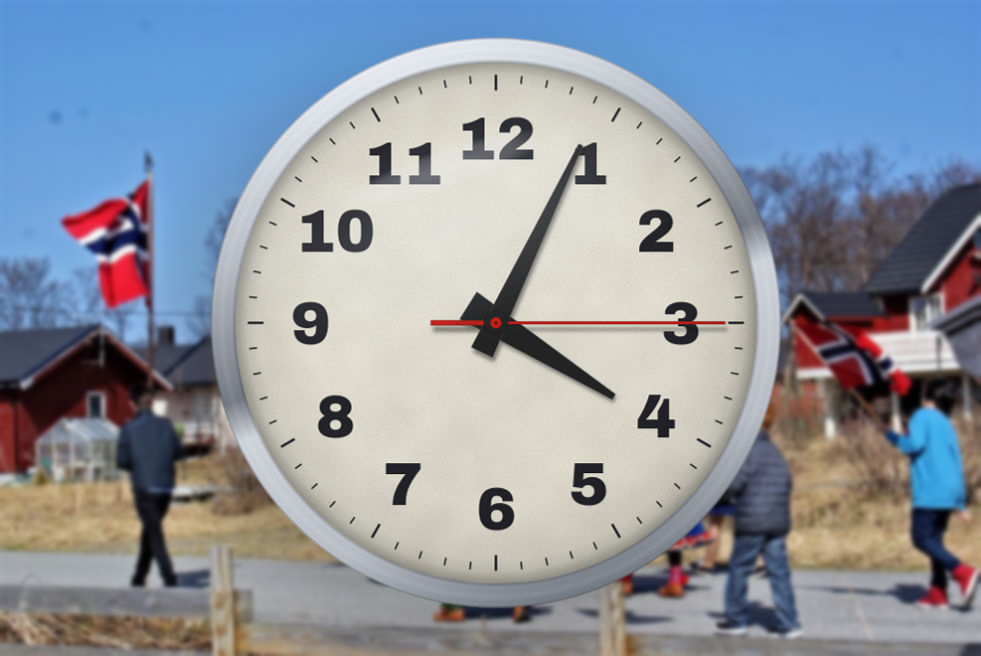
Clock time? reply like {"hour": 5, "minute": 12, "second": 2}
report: {"hour": 4, "minute": 4, "second": 15}
